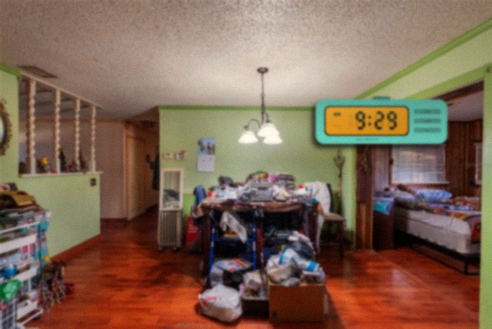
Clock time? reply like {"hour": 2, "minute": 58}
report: {"hour": 9, "minute": 29}
